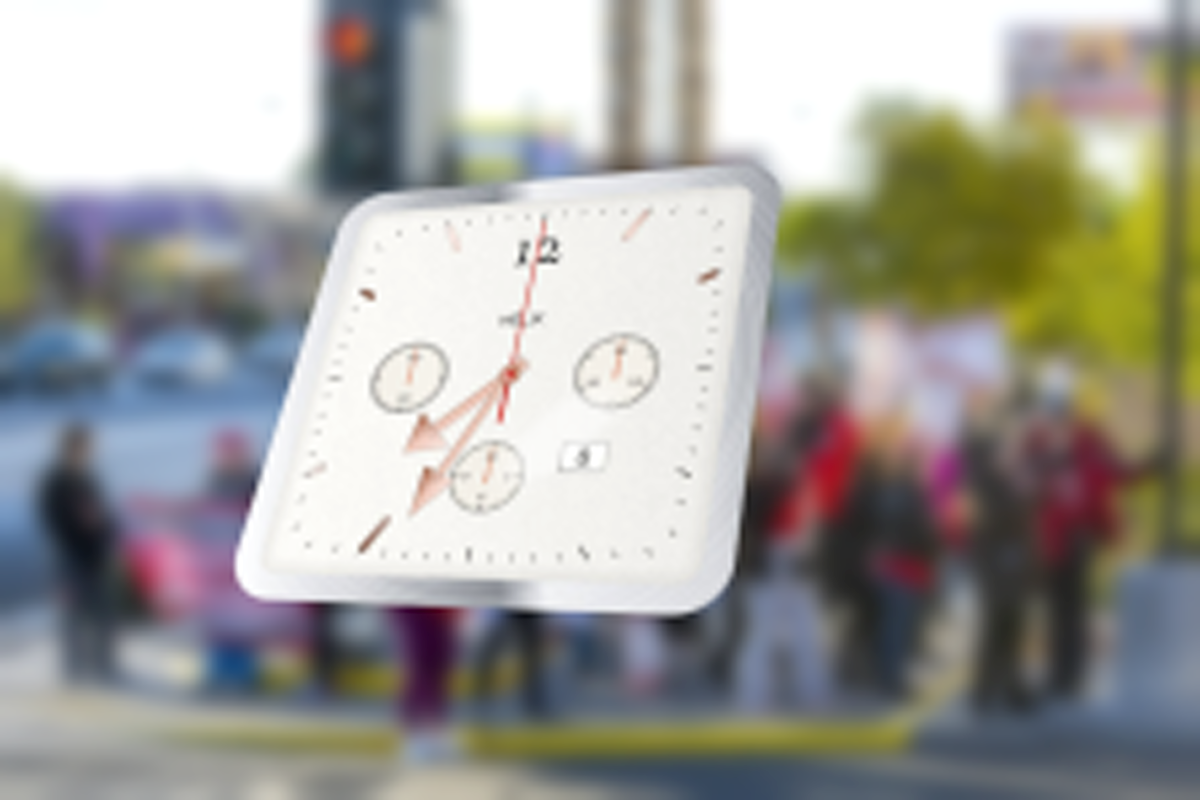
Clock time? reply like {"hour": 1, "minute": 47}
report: {"hour": 7, "minute": 34}
